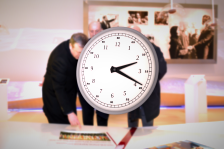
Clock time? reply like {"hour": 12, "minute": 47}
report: {"hour": 2, "minute": 19}
